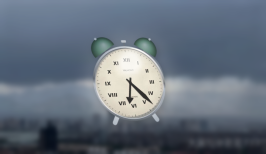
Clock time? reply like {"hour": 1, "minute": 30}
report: {"hour": 6, "minute": 23}
